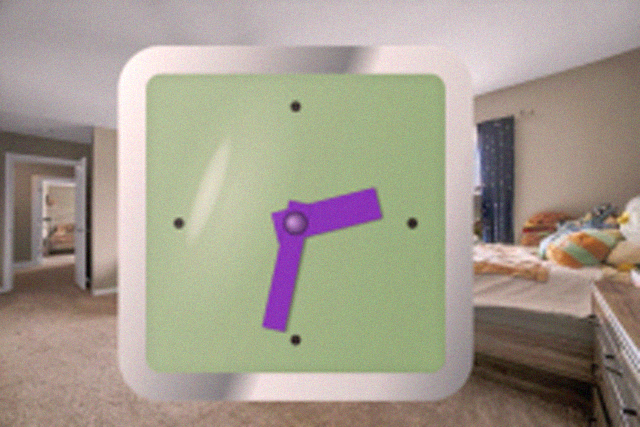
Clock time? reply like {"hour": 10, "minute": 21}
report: {"hour": 2, "minute": 32}
